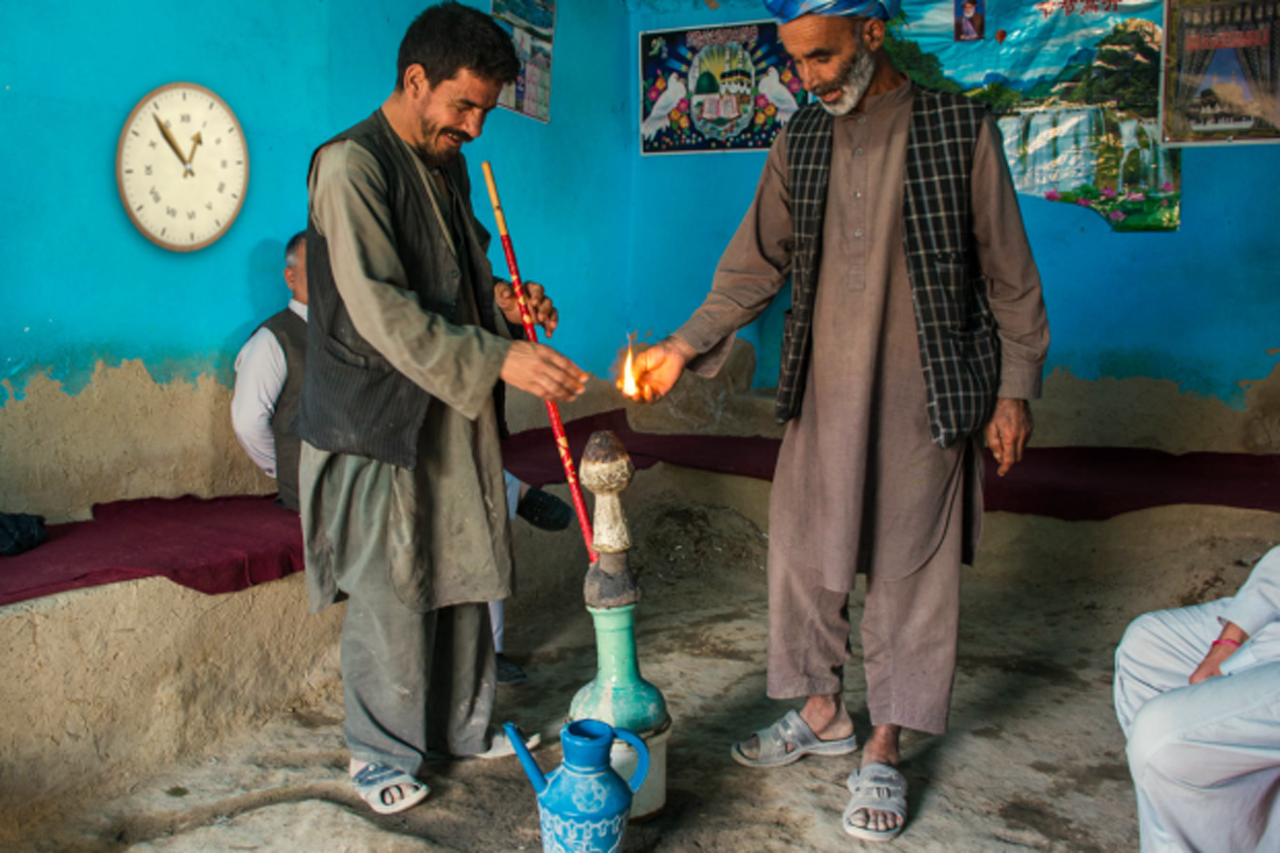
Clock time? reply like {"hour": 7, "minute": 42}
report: {"hour": 12, "minute": 54}
